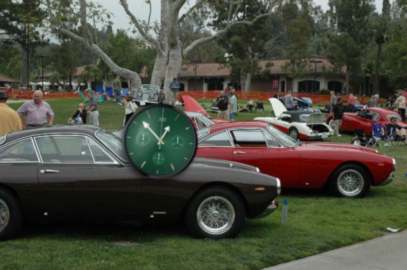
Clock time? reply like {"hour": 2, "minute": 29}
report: {"hour": 12, "minute": 52}
